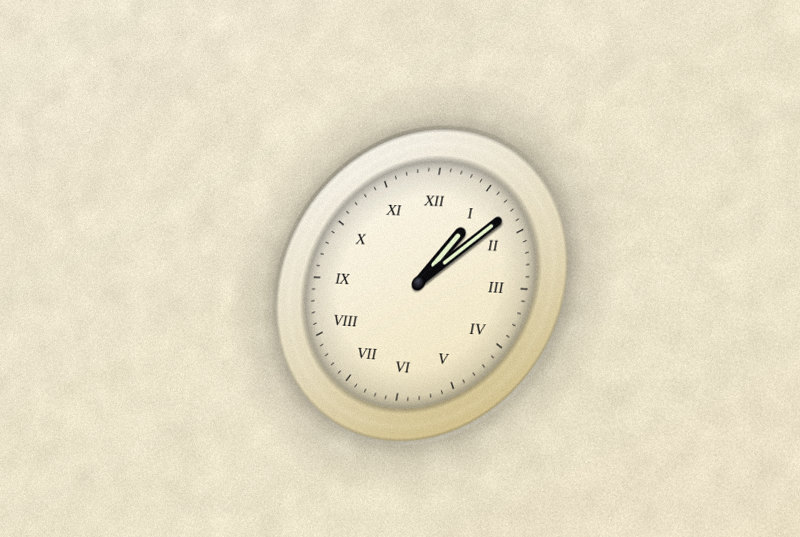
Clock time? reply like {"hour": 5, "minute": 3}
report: {"hour": 1, "minute": 8}
